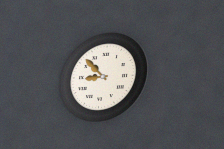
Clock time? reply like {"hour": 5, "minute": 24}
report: {"hour": 8, "minute": 52}
